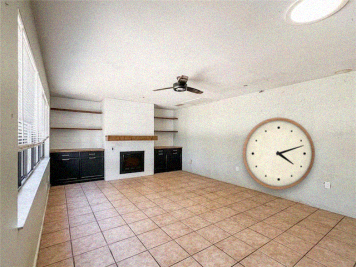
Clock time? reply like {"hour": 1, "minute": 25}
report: {"hour": 4, "minute": 12}
